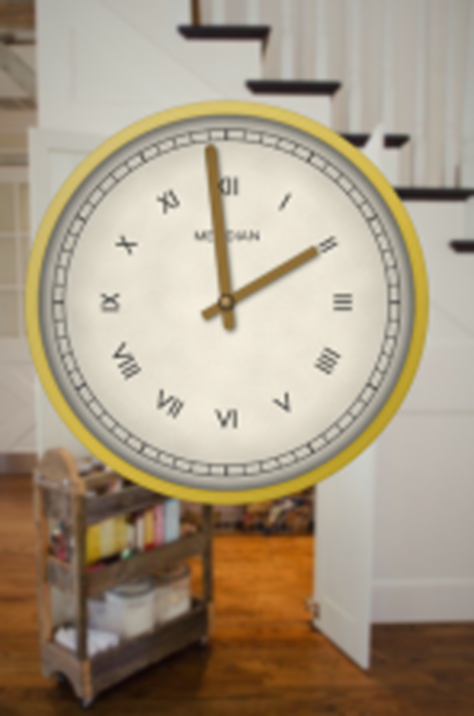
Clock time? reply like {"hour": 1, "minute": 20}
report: {"hour": 1, "minute": 59}
